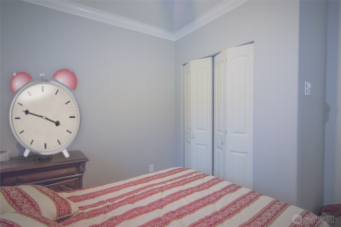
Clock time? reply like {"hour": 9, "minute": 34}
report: {"hour": 3, "minute": 48}
